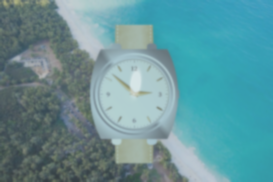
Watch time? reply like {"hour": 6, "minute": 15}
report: {"hour": 2, "minute": 52}
